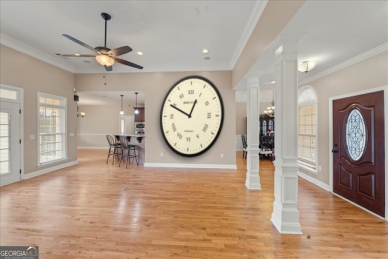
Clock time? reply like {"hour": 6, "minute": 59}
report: {"hour": 12, "minute": 49}
